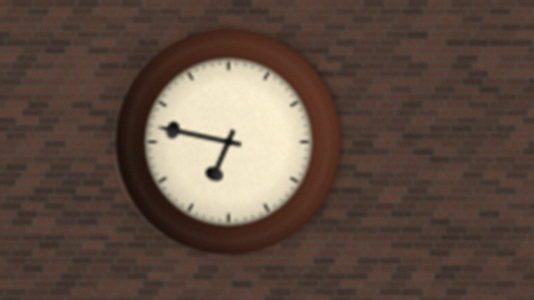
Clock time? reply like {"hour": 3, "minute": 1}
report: {"hour": 6, "minute": 47}
